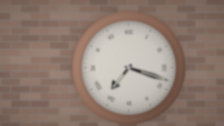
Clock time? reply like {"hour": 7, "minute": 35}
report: {"hour": 7, "minute": 18}
